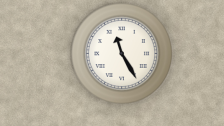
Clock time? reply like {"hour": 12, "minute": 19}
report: {"hour": 11, "minute": 25}
